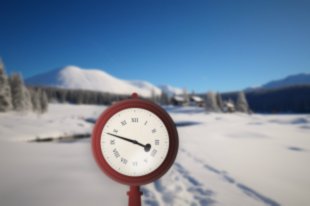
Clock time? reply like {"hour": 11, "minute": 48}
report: {"hour": 3, "minute": 48}
